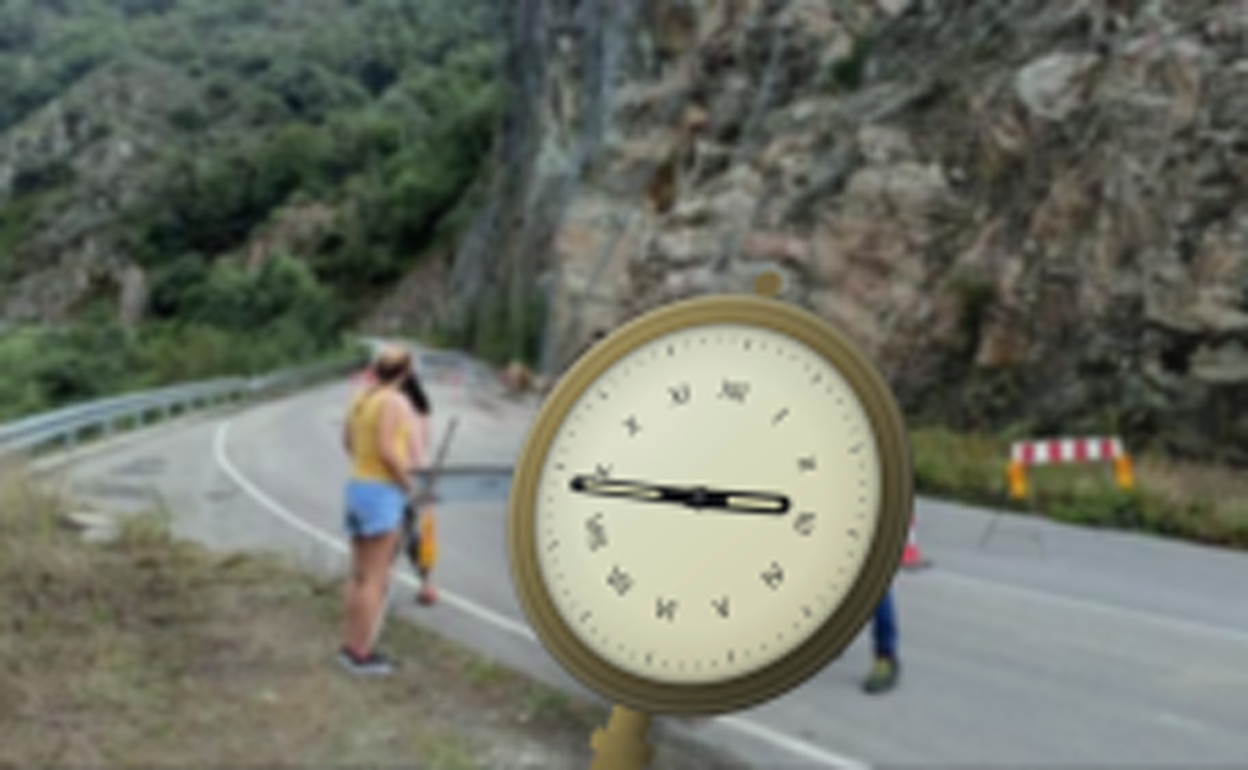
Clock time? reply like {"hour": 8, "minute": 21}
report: {"hour": 2, "minute": 44}
